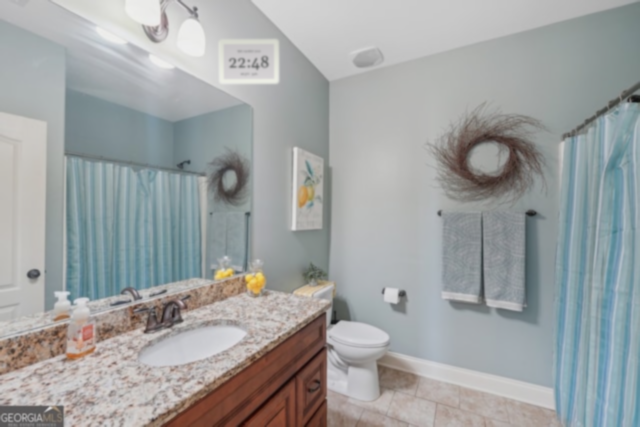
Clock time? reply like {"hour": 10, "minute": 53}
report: {"hour": 22, "minute": 48}
